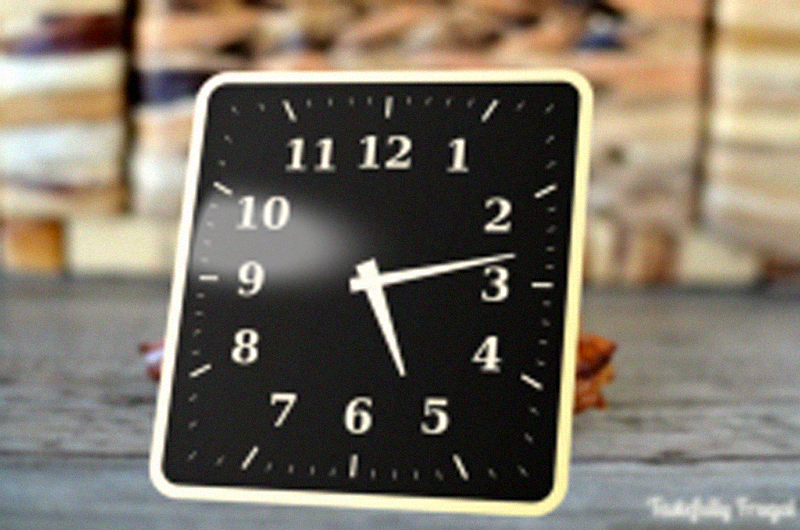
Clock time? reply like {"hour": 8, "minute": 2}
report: {"hour": 5, "minute": 13}
